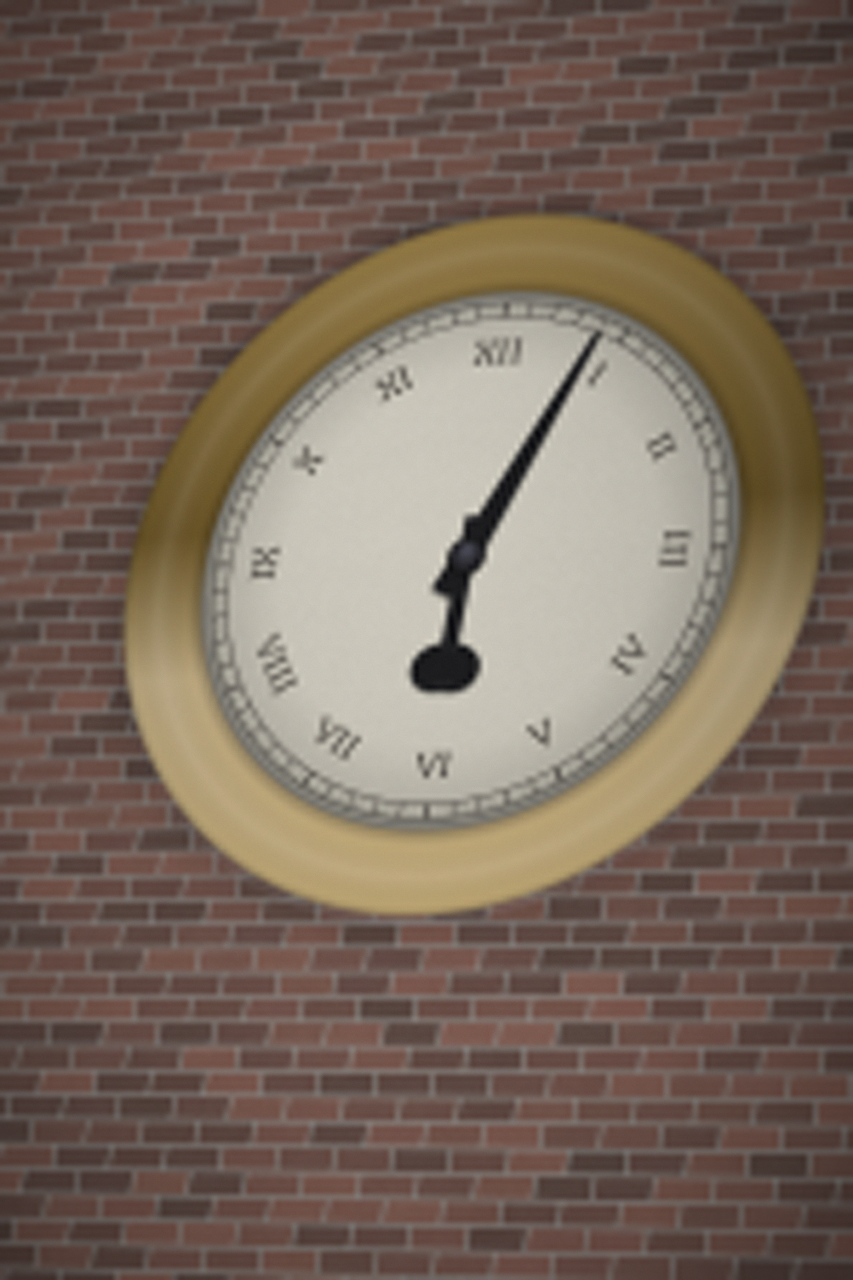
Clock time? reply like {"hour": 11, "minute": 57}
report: {"hour": 6, "minute": 4}
